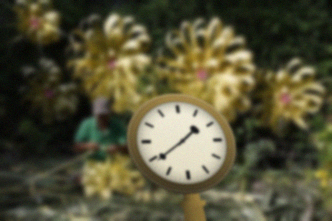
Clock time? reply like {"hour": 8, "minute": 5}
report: {"hour": 1, "minute": 39}
